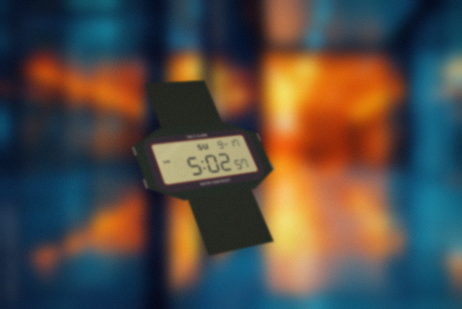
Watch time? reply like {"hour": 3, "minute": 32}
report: {"hour": 5, "minute": 2}
